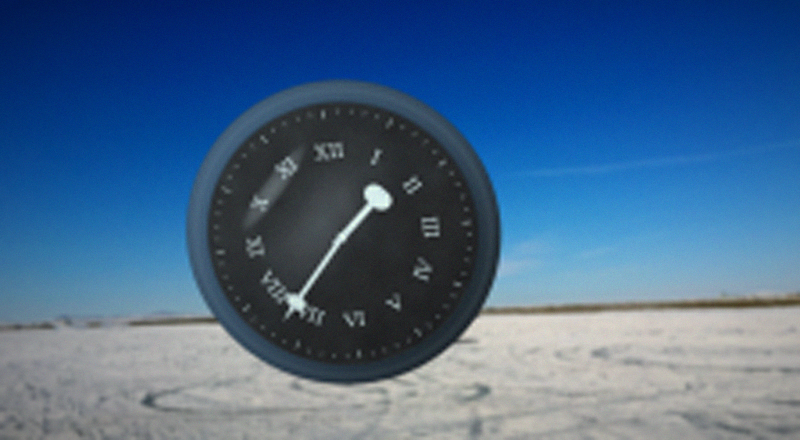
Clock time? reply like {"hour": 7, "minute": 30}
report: {"hour": 1, "minute": 37}
